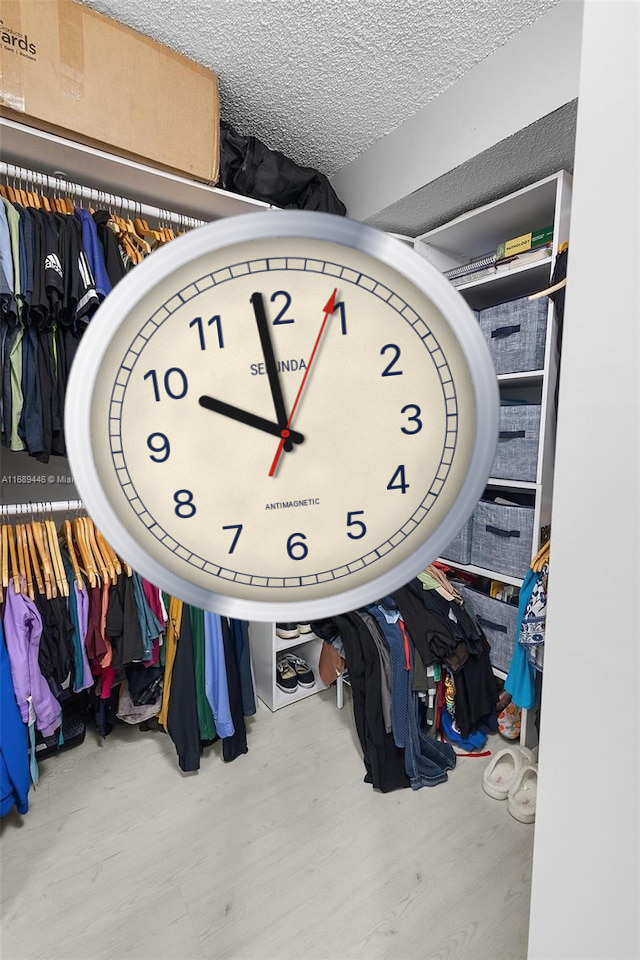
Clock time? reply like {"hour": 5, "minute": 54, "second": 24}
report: {"hour": 9, "minute": 59, "second": 4}
